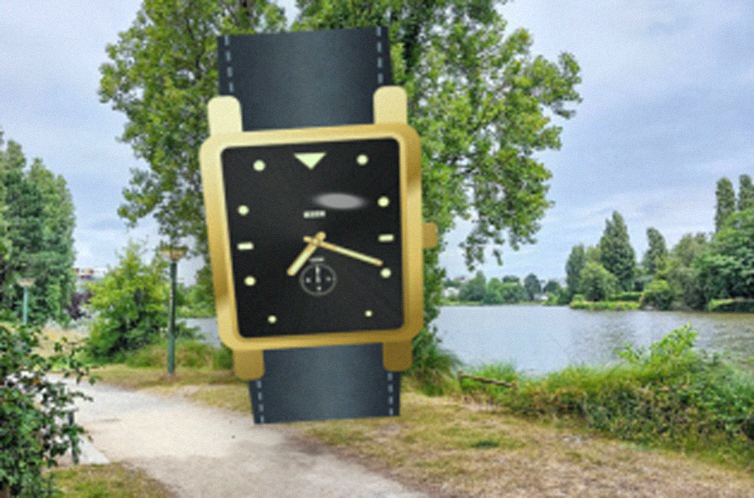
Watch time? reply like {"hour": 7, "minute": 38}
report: {"hour": 7, "minute": 19}
